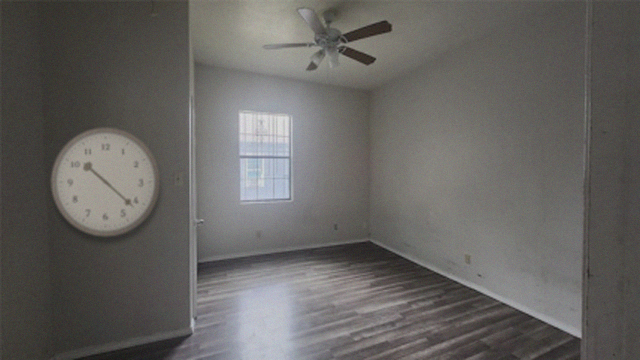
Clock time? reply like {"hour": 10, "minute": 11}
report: {"hour": 10, "minute": 22}
